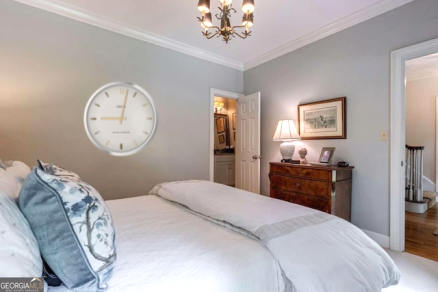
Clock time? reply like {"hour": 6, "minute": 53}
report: {"hour": 9, "minute": 2}
